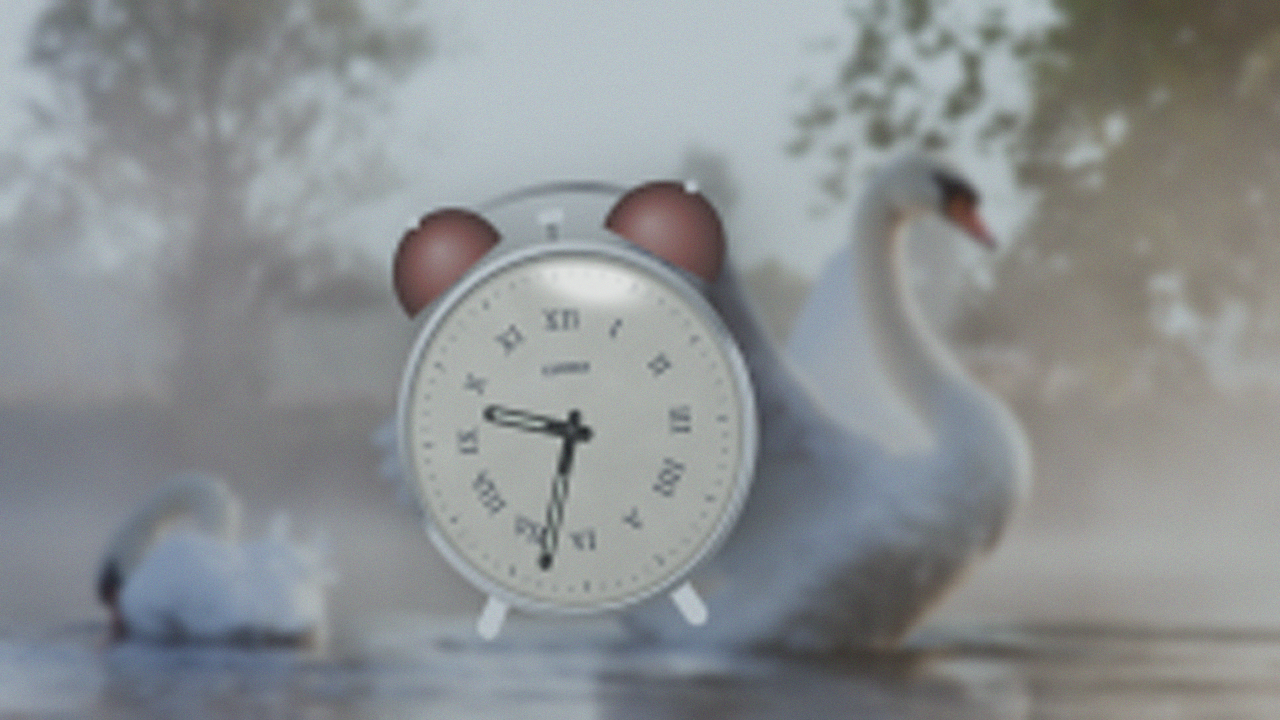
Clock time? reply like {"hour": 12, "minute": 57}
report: {"hour": 9, "minute": 33}
